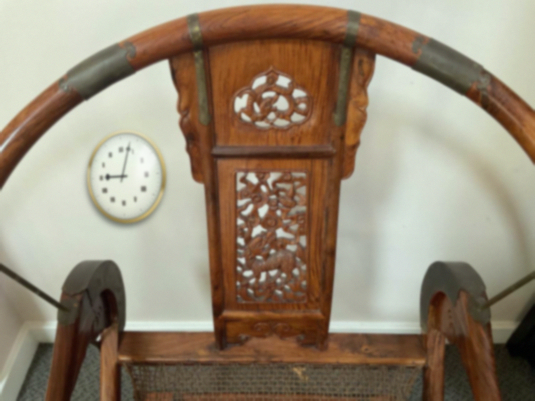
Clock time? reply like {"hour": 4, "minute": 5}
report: {"hour": 9, "minute": 3}
